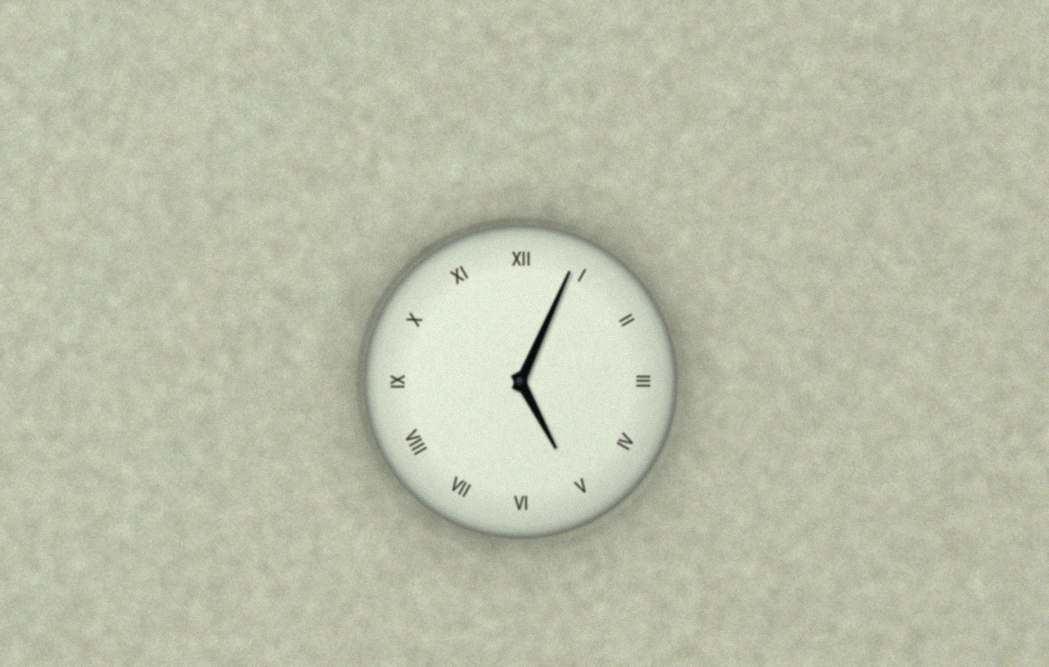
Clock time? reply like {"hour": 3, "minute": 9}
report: {"hour": 5, "minute": 4}
